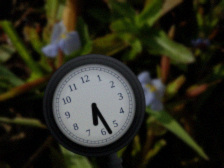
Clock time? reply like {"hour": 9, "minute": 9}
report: {"hour": 6, "minute": 28}
